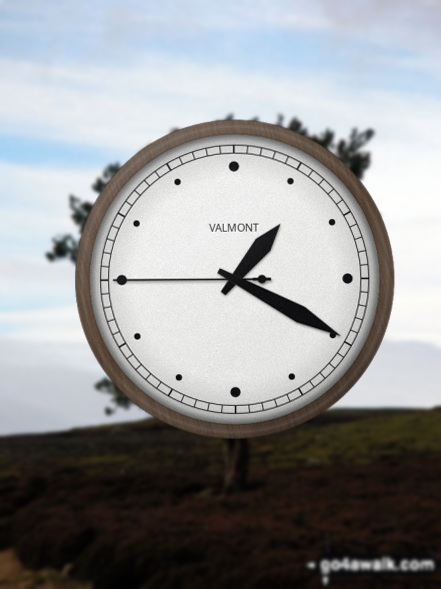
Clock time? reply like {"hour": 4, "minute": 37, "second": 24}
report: {"hour": 1, "minute": 19, "second": 45}
